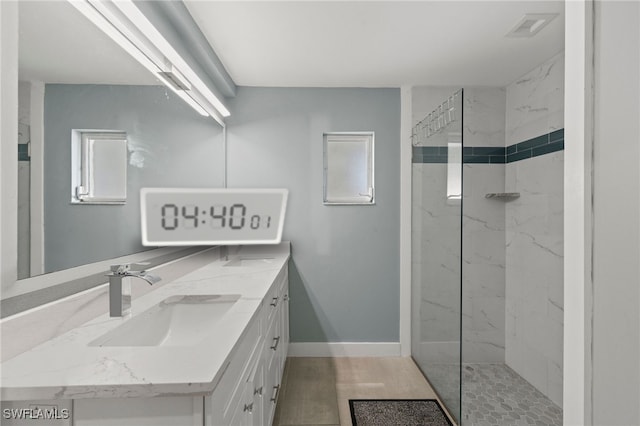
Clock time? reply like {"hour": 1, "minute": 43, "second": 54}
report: {"hour": 4, "minute": 40, "second": 1}
